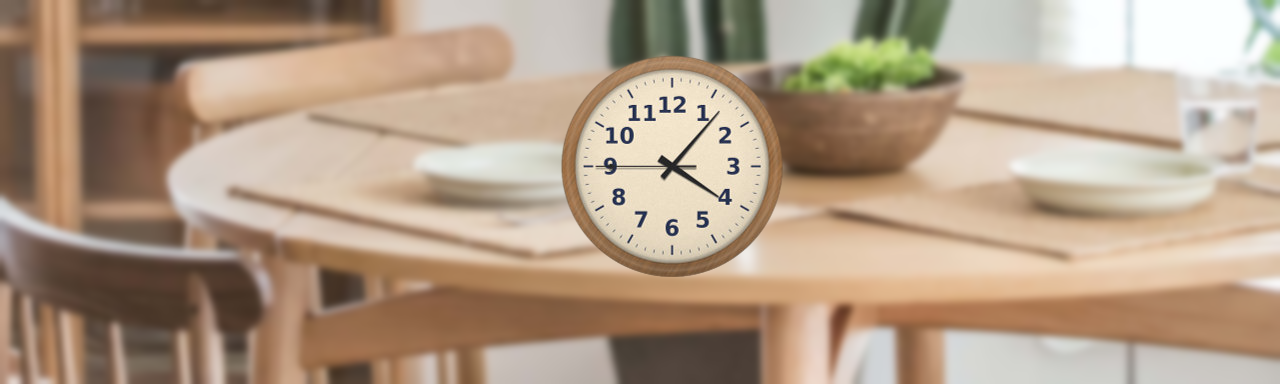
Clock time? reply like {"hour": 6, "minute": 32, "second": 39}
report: {"hour": 4, "minute": 6, "second": 45}
